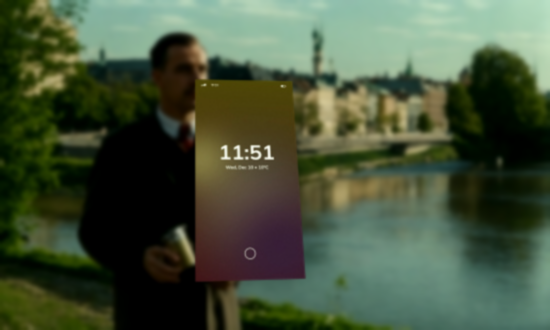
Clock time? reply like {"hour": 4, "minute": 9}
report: {"hour": 11, "minute": 51}
